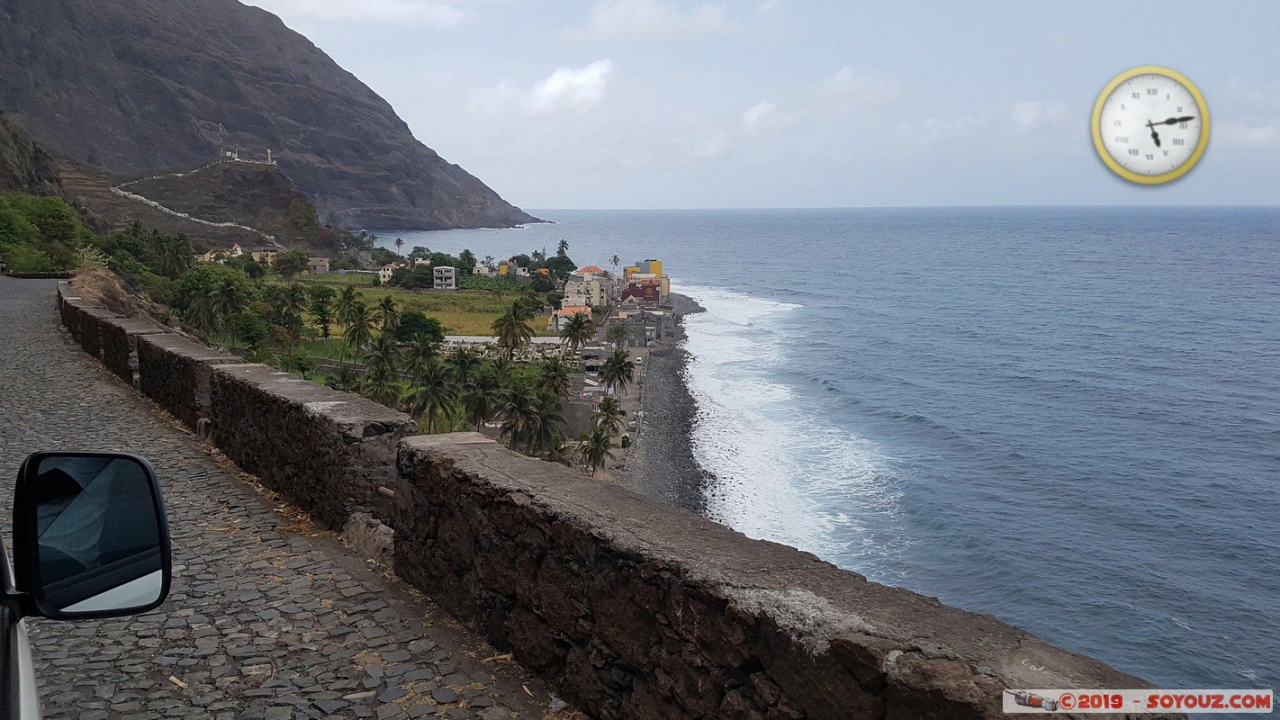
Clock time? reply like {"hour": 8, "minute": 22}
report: {"hour": 5, "minute": 13}
